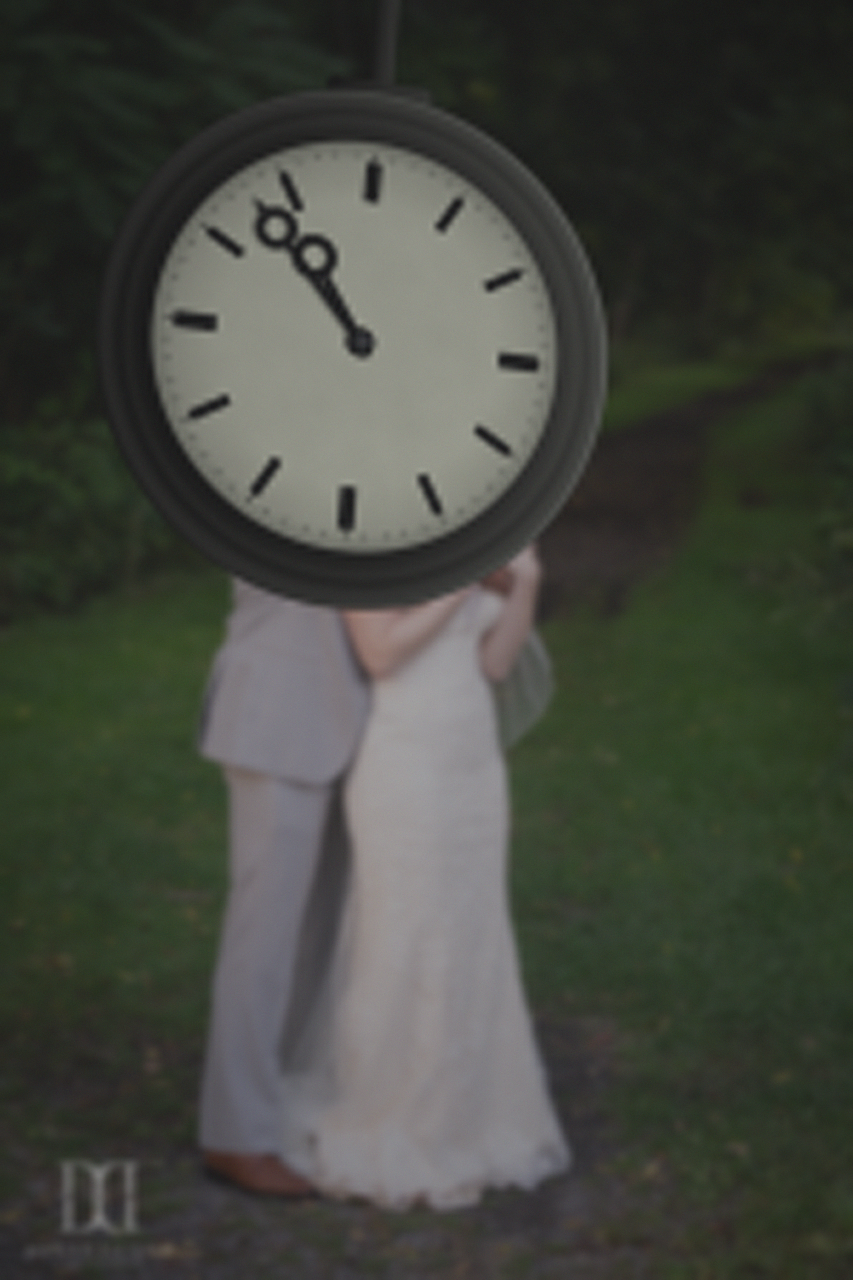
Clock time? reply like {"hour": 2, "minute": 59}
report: {"hour": 10, "minute": 53}
